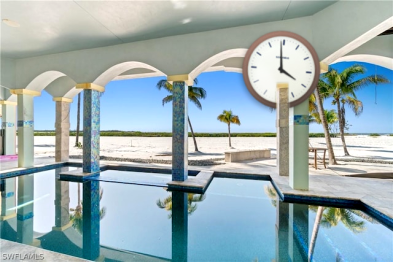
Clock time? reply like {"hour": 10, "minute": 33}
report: {"hour": 3, "minute": 59}
